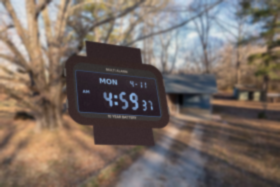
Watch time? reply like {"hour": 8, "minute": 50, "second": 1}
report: {"hour": 4, "minute": 59, "second": 37}
